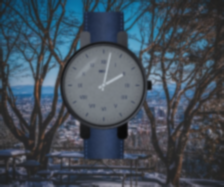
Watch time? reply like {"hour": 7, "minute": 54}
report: {"hour": 2, "minute": 2}
